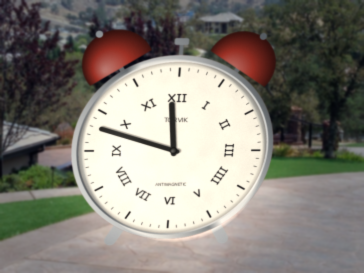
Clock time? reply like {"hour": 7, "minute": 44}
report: {"hour": 11, "minute": 48}
